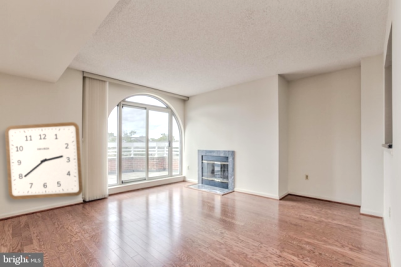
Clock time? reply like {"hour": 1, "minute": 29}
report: {"hour": 2, "minute": 39}
